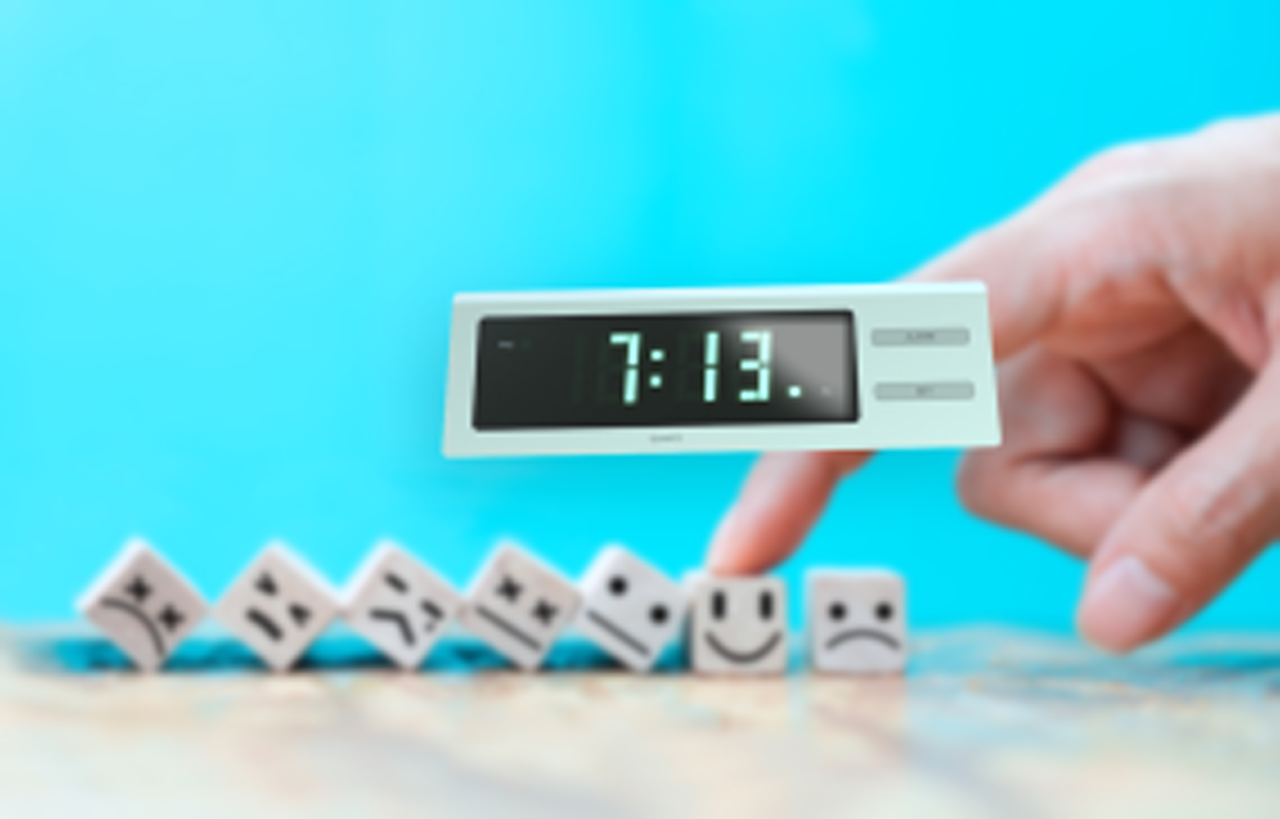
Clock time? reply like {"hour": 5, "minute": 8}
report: {"hour": 7, "minute": 13}
